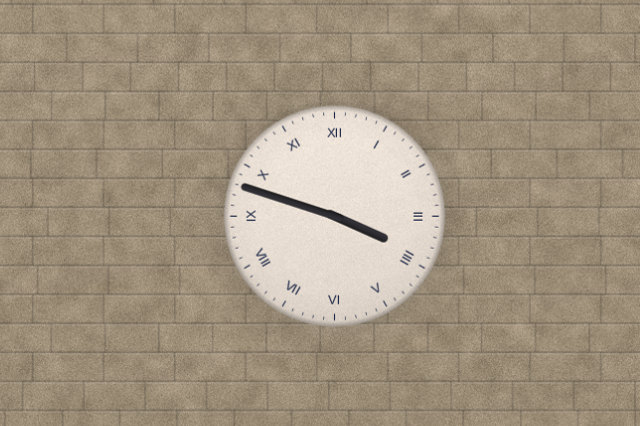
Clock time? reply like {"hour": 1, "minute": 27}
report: {"hour": 3, "minute": 48}
